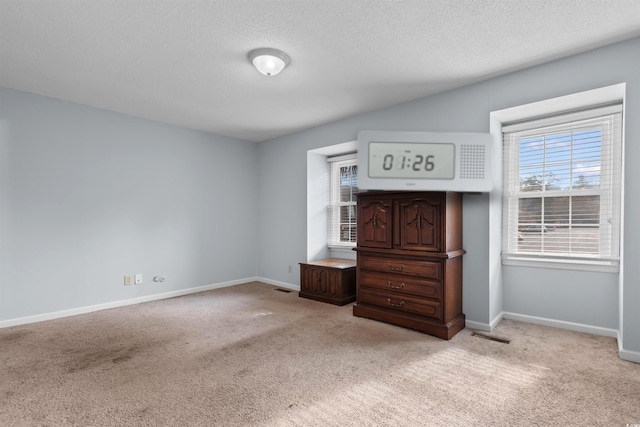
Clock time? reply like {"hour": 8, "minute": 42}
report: {"hour": 1, "minute": 26}
